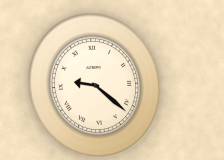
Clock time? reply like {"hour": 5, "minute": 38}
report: {"hour": 9, "minute": 22}
